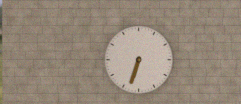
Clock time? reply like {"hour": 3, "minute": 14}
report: {"hour": 6, "minute": 33}
